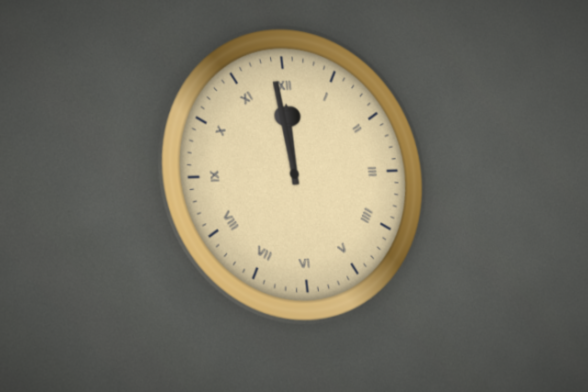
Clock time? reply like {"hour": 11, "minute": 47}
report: {"hour": 11, "minute": 59}
